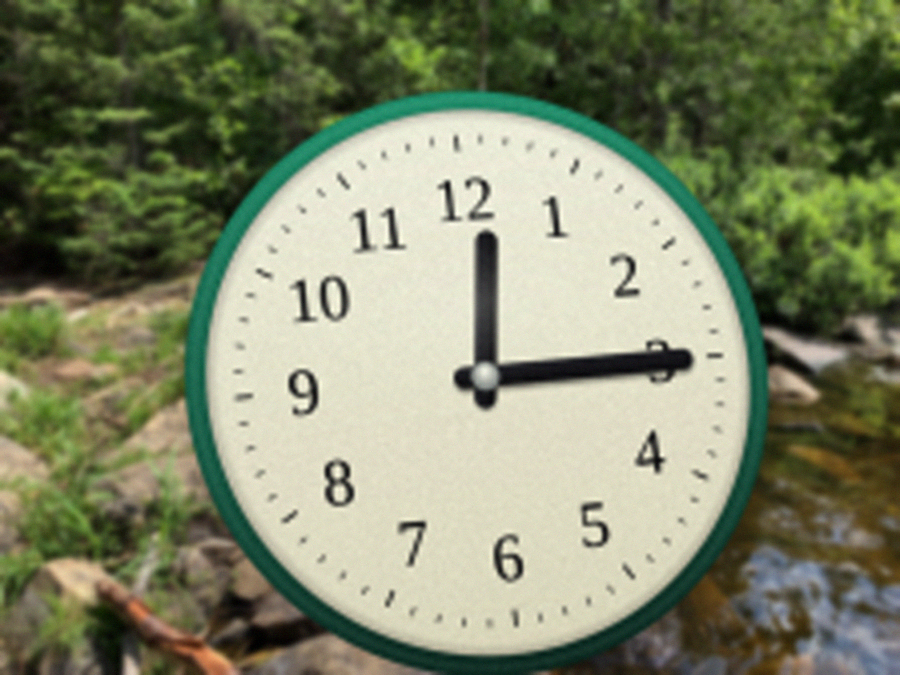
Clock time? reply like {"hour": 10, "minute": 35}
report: {"hour": 12, "minute": 15}
